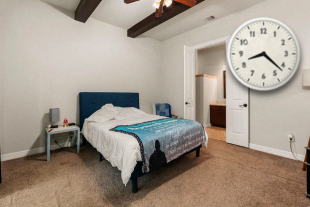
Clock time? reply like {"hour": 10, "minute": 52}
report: {"hour": 8, "minute": 22}
